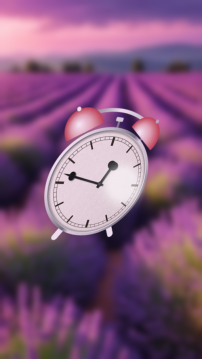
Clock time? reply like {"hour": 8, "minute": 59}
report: {"hour": 12, "minute": 47}
